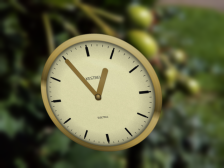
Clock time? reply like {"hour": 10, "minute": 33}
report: {"hour": 12, "minute": 55}
